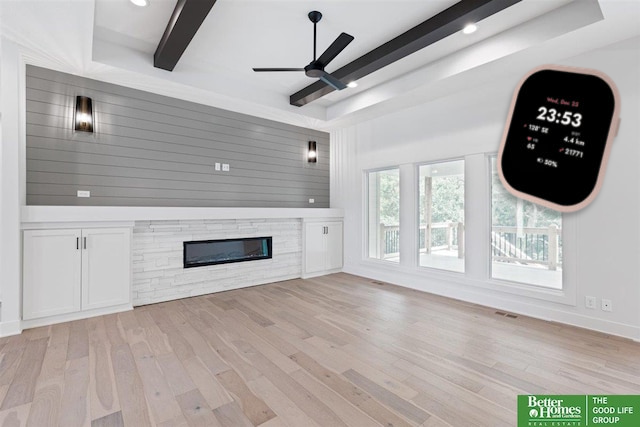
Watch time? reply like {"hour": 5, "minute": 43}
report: {"hour": 23, "minute": 53}
